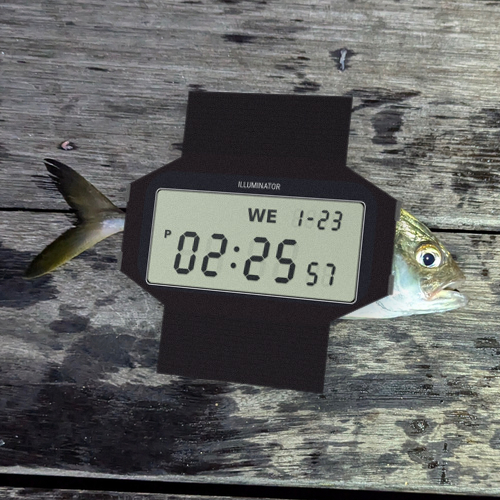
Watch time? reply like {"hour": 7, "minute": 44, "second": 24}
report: {"hour": 2, "minute": 25, "second": 57}
